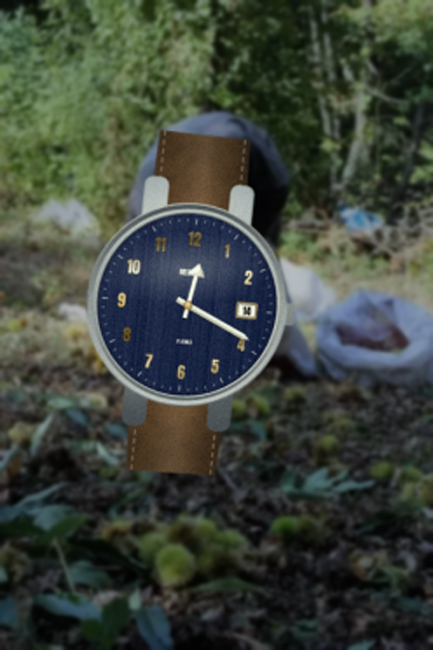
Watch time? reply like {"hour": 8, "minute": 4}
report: {"hour": 12, "minute": 19}
